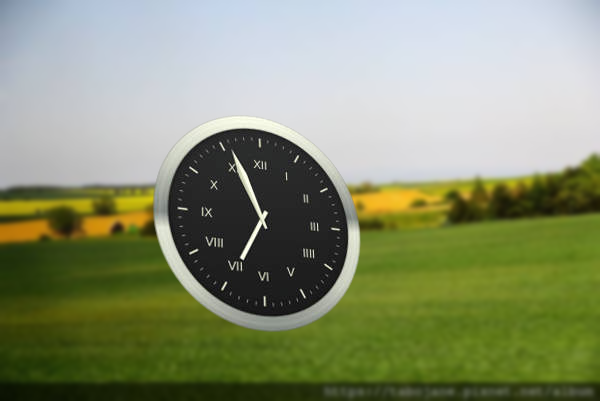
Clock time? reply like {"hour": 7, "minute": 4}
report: {"hour": 6, "minute": 56}
